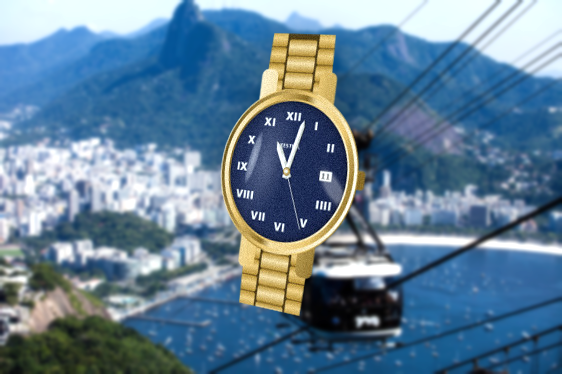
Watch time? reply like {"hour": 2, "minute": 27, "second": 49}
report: {"hour": 11, "minute": 2, "second": 26}
